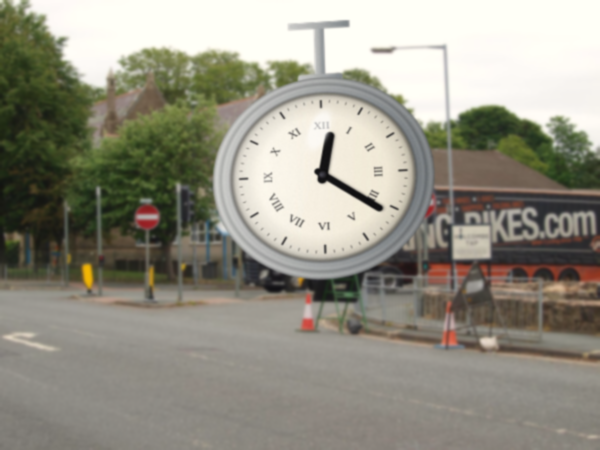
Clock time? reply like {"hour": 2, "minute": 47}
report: {"hour": 12, "minute": 21}
